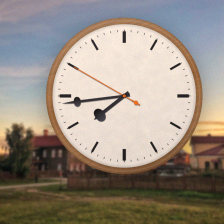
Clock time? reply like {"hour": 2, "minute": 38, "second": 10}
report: {"hour": 7, "minute": 43, "second": 50}
